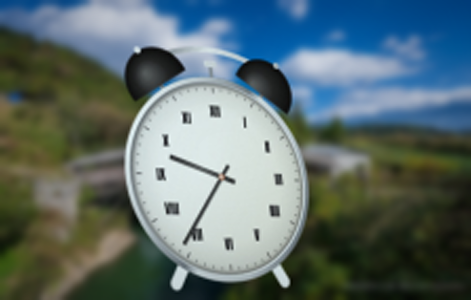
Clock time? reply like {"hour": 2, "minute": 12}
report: {"hour": 9, "minute": 36}
